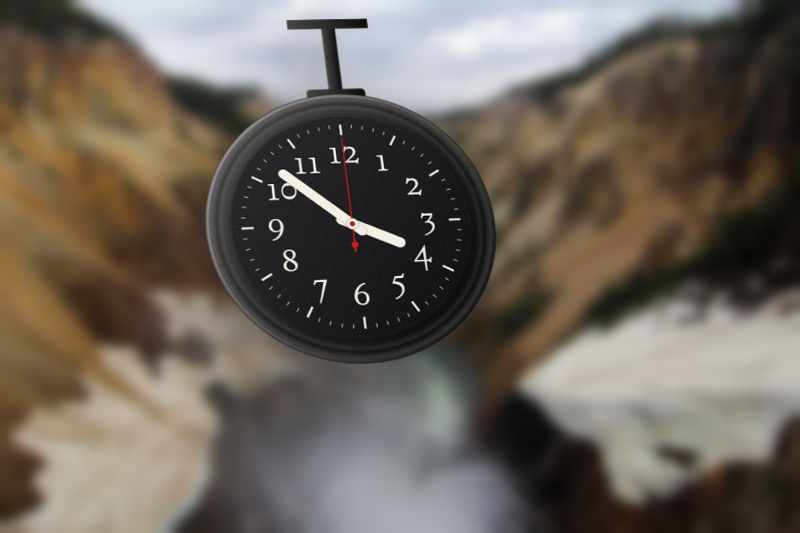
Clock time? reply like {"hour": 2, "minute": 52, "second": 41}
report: {"hour": 3, "minute": 52, "second": 0}
